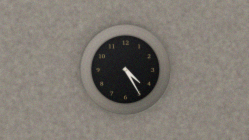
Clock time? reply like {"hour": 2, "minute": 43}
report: {"hour": 4, "minute": 25}
